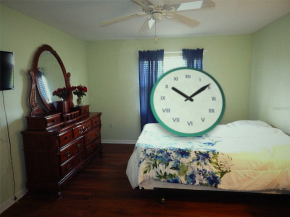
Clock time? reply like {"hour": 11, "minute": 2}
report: {"hour": 10, "minute": 9}
